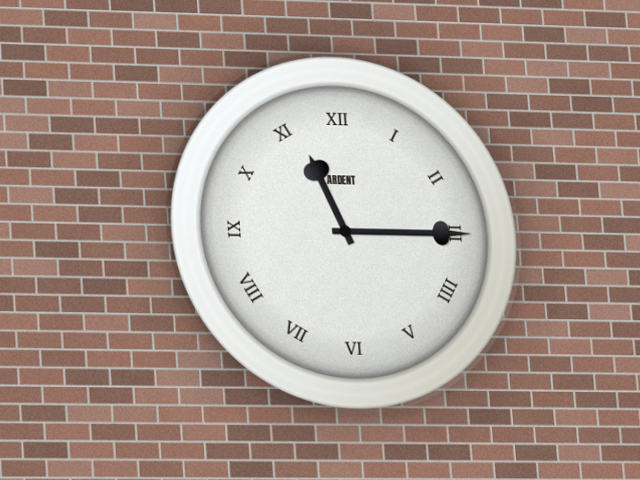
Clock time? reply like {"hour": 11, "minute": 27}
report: {"hour": 11, "minute": 15}
